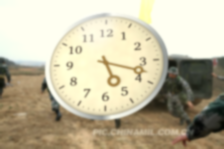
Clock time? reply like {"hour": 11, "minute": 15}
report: {"hour": 5, "minute": 18}
